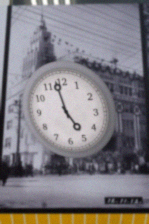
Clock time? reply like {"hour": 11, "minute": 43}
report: {"hour": 4, "minute": 58}
